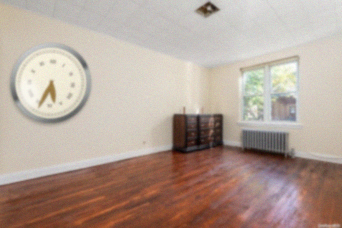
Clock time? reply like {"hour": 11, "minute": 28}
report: {"hour": 5, "minute": 34}
